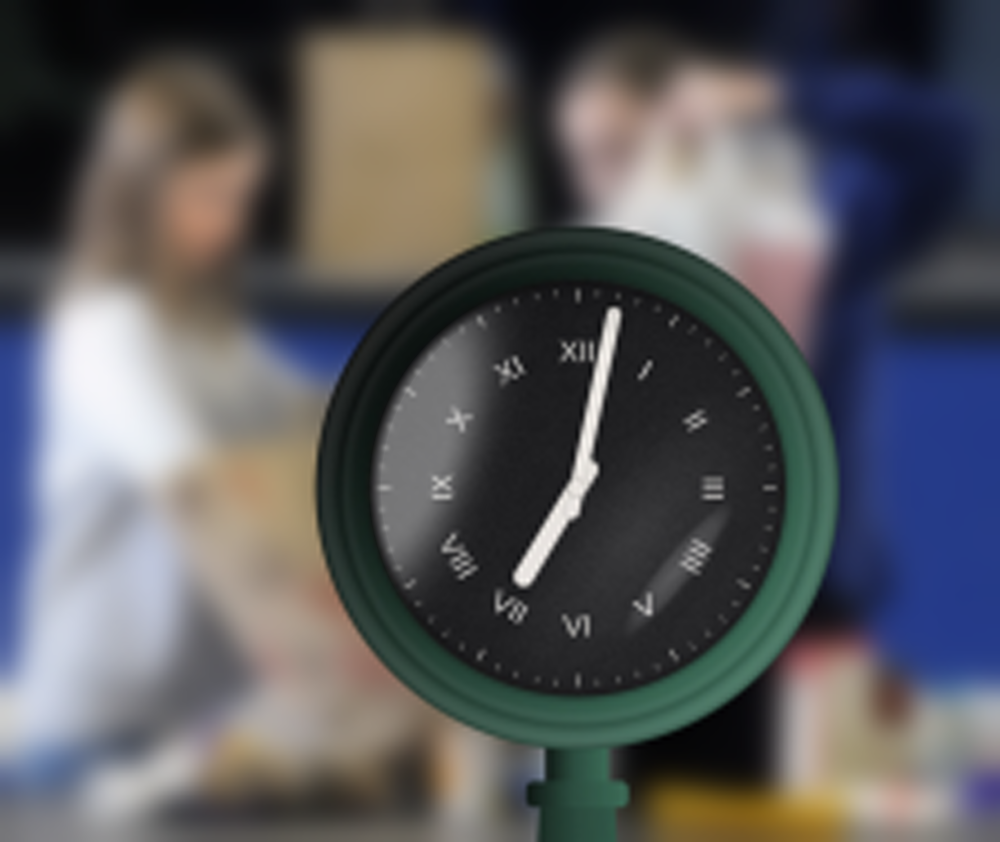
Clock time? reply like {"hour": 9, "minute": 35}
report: {"hour": 7, "minute": 2}
